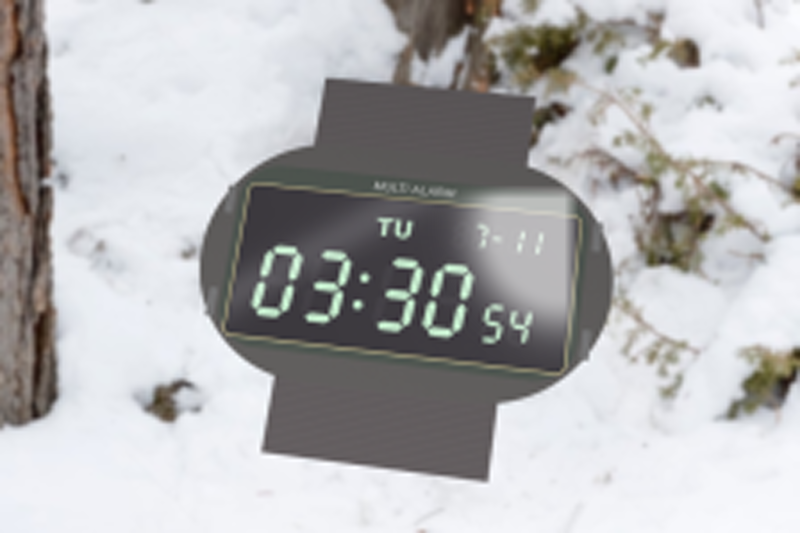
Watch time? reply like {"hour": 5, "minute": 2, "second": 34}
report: {"hour": 3, "minute": 30, "second": 54}
